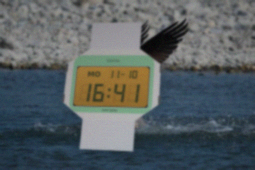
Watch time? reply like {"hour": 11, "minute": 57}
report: {"hour": 16, "minute": 41}
